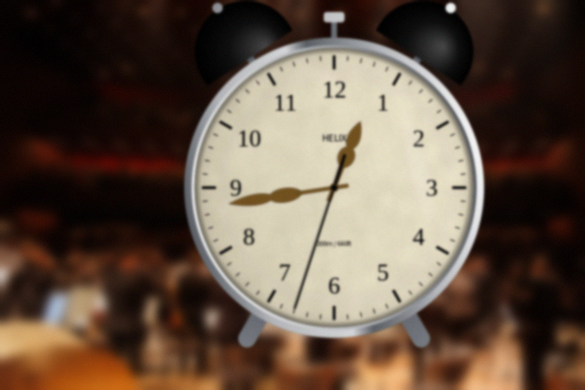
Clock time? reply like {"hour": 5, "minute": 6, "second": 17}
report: {"hour": 12, "minute": 43, "second": 33}
